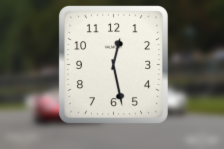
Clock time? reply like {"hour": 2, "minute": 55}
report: {"hour": 12, "minute": 28}
